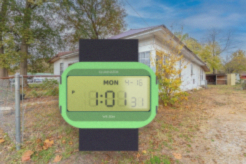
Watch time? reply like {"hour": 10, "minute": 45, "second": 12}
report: {"hour": 1, "minute": 1, "second": 31}
